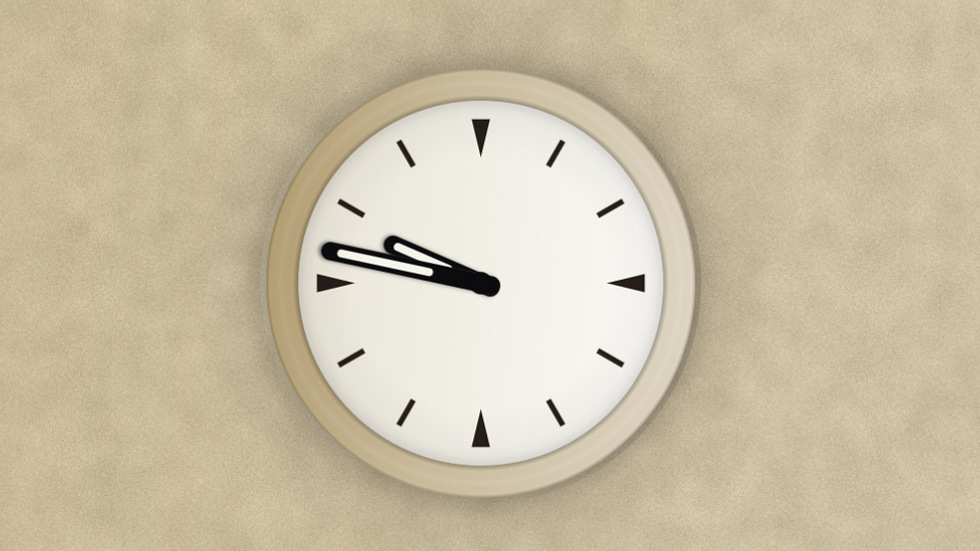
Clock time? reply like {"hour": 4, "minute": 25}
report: {"hour": 9, "minute": 47}
